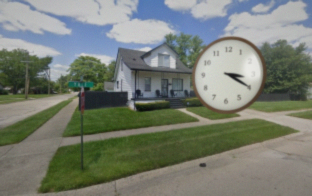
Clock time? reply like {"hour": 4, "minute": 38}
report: {"hour": 3, "minute": 20}
